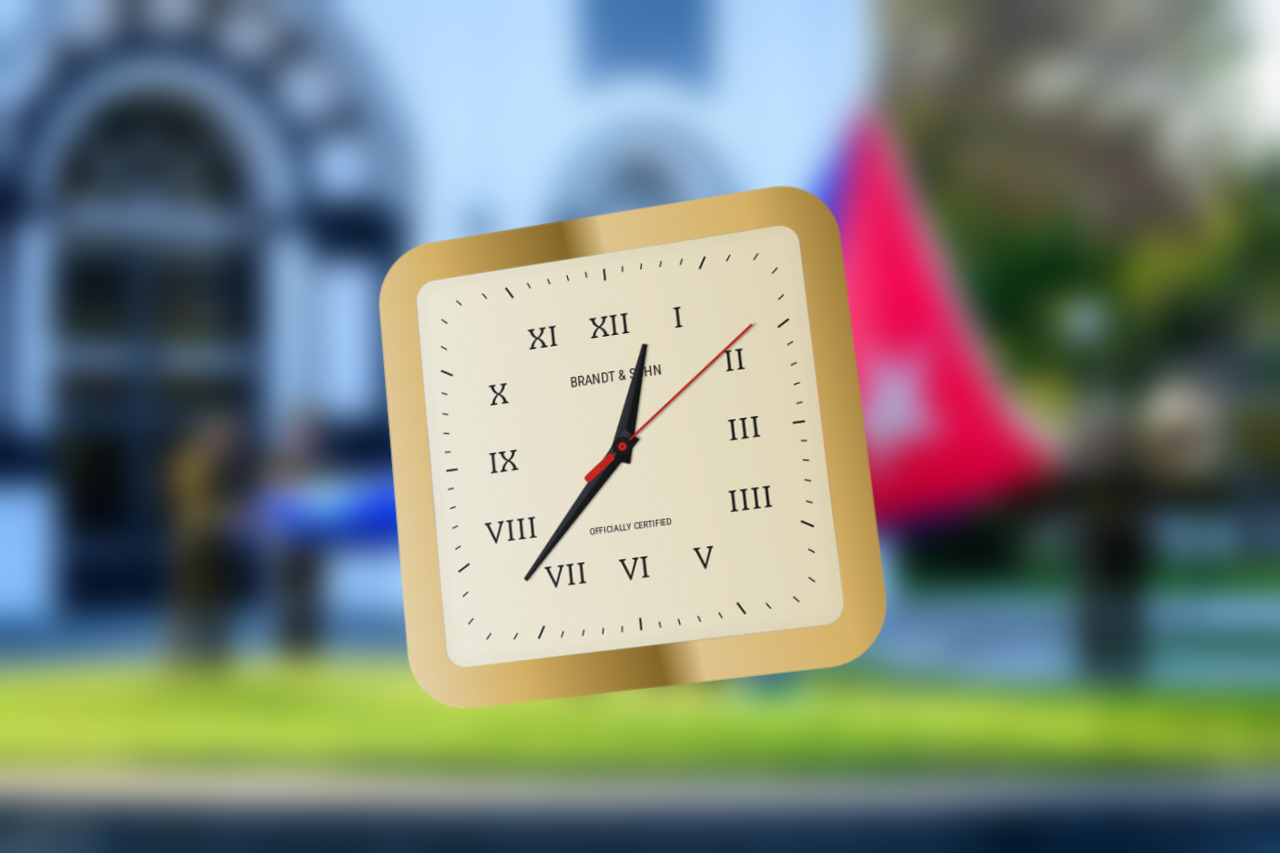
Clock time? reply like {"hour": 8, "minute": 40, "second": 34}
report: {"hour": 12, "minute": 37, "second": 9}
